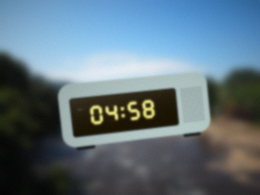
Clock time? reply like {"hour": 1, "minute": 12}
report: {"hour": 4, "minute": 58}
